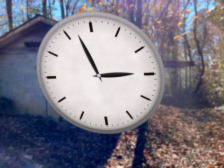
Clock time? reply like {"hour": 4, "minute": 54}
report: {"hour": 2, "minute": 57}
